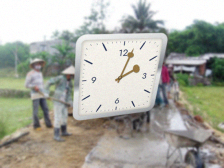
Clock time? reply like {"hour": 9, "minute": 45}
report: {"hour": 2, "minute": 3}
